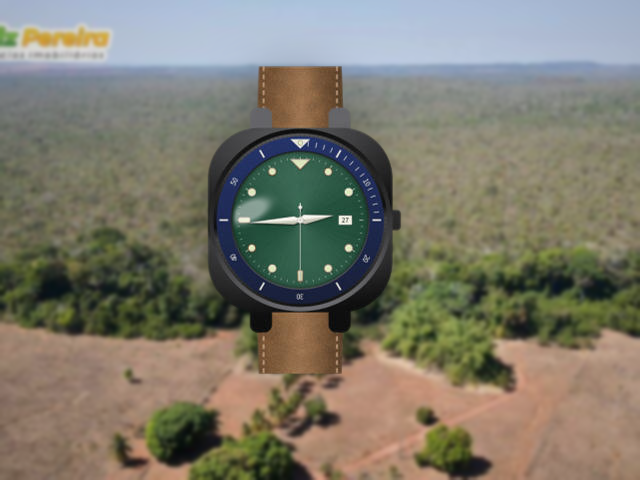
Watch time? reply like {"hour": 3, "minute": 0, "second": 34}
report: {"hour": 2, "minute": 44, "second": 30}
